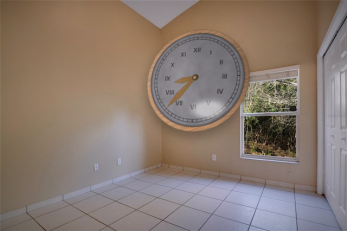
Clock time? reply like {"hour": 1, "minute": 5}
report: {"hour": 8, "minute": 37}
